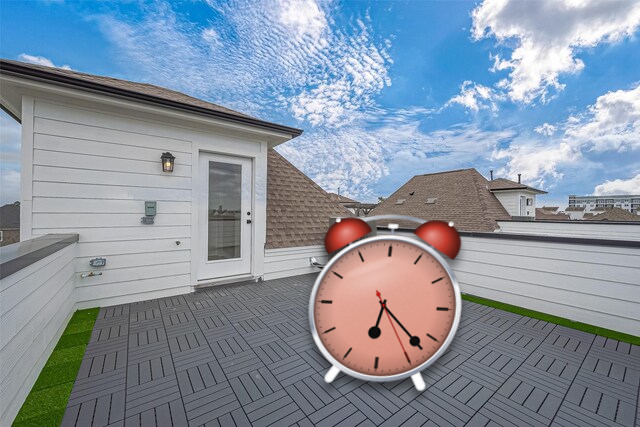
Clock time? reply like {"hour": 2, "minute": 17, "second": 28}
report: {"hour": 6, "minute": 22, "second": 25}
